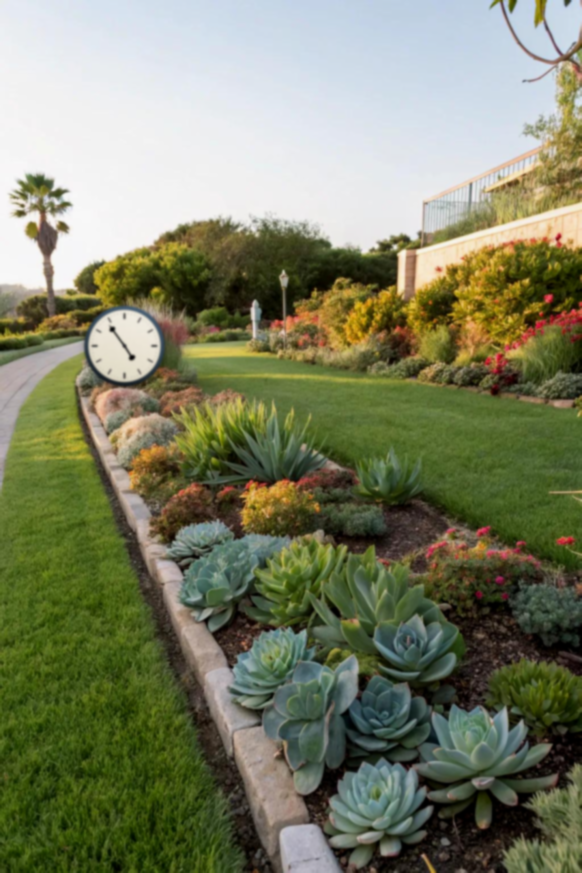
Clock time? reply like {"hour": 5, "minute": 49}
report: {"hour": 4, "minute": 54}
